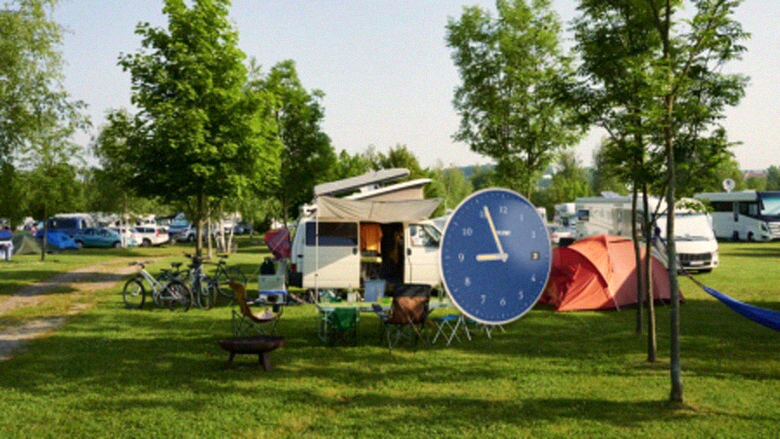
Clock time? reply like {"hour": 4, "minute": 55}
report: {"hour": 8, "minute": 56}
